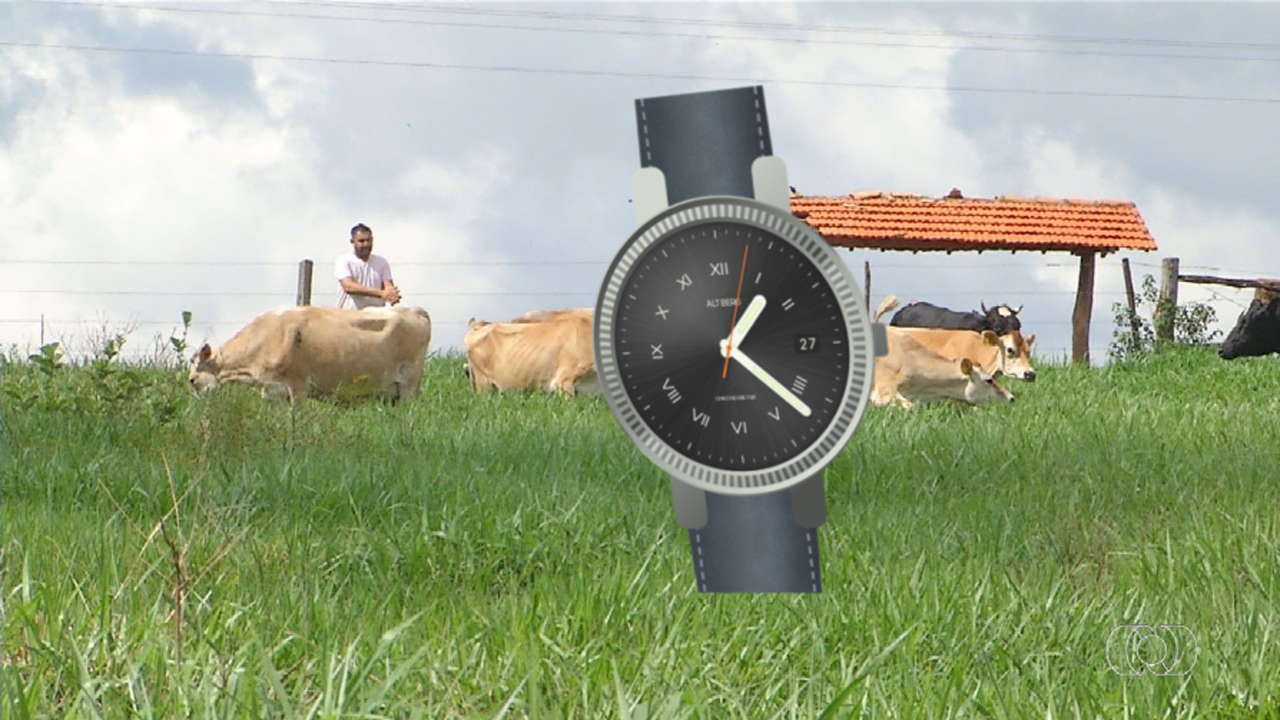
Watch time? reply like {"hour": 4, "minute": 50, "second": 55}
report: {"hour": 1, "minute": 22, "second": 3}
